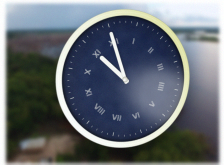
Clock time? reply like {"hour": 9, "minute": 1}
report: {"hour": 11, "minute": 0}
